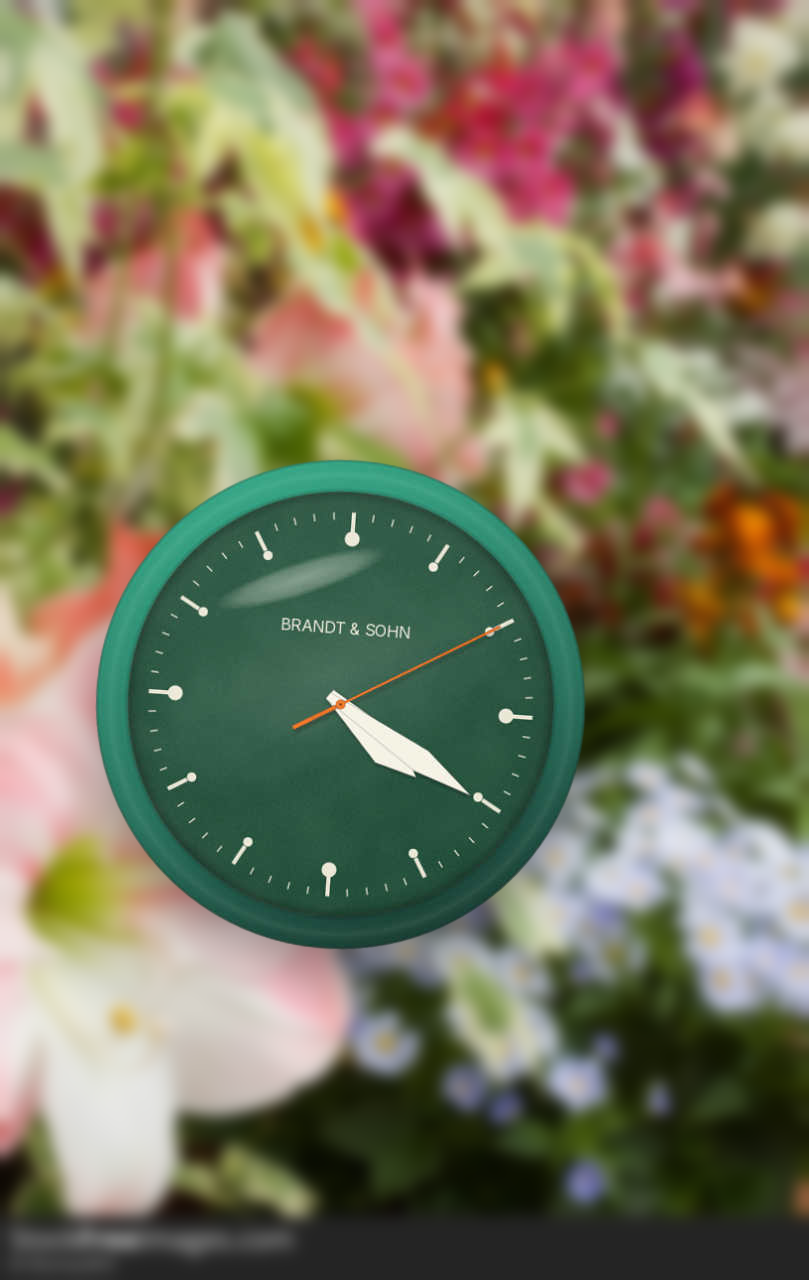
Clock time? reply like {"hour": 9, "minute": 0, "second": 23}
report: {"hour": 4, "minute": 20, "second": 10}
